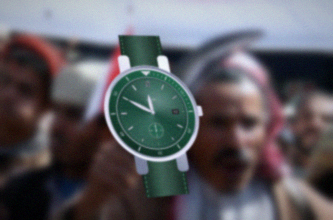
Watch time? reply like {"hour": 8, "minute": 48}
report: {"hour": 11, "minute": 50}
